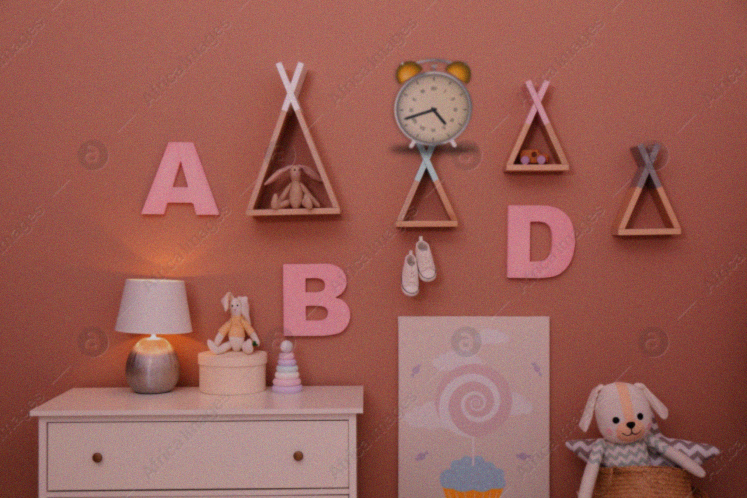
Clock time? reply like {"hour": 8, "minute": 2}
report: {"hour": 4, "minute": 42}
